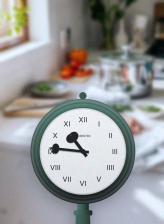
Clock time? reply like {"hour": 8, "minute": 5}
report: {"hour": 10, "minute": 46}
